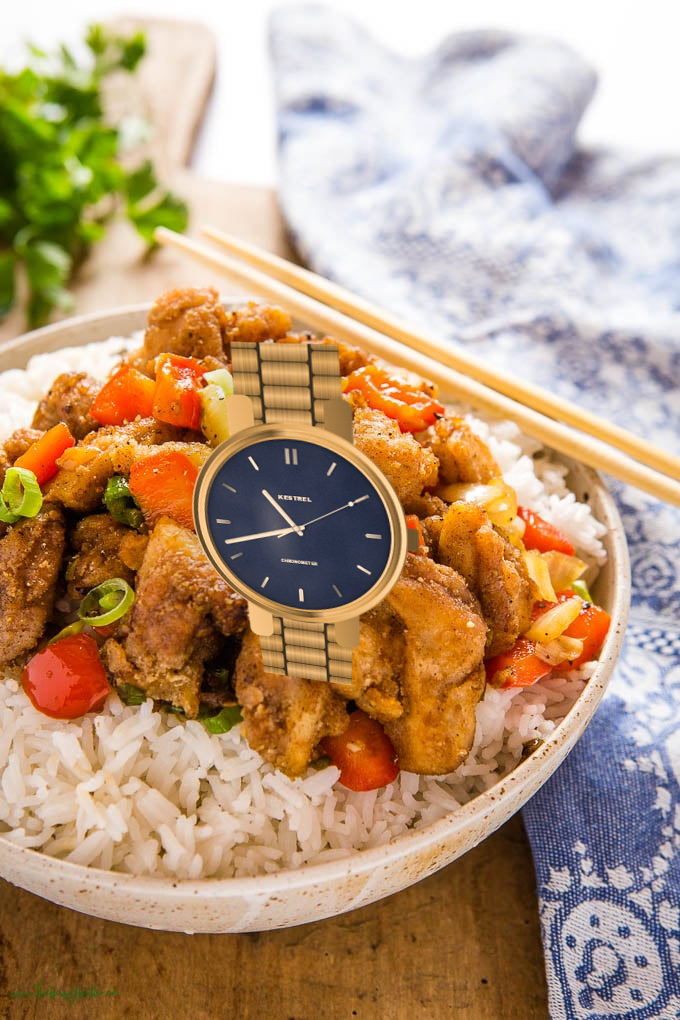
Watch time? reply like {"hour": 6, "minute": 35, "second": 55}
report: {"hour": 10, "minute": 42, "second": 10}
